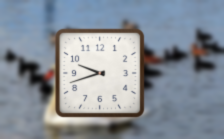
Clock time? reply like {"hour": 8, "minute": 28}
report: {"hour": 9, "minute": 42}
